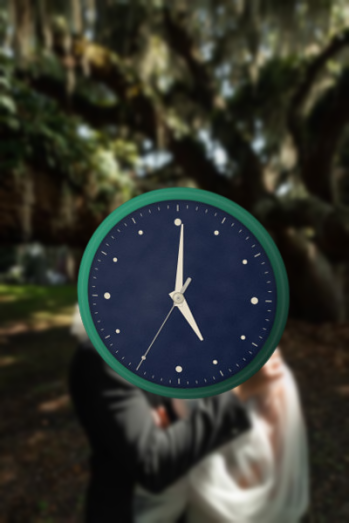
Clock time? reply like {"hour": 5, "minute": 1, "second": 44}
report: {"hour": 5, "minute": 0, "second": 35}
